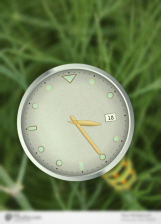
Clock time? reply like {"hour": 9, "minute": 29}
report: {"hour": 3, "minute": 25}
